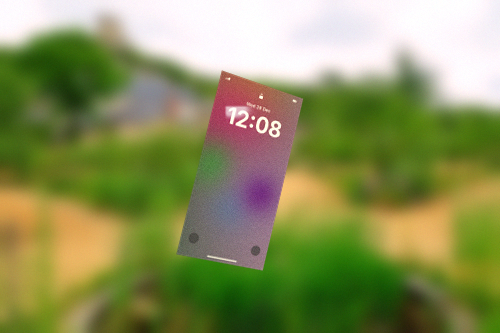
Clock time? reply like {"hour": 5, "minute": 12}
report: {"hour": 12, "minute": 8}
